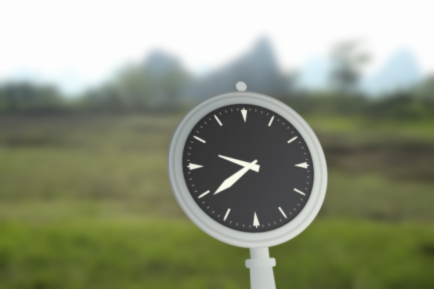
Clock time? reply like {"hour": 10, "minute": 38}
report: {"hour": 9, "minute": 39}
